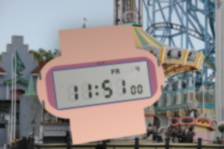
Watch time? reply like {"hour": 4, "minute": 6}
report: {"hour": 11, "minute": 51}
